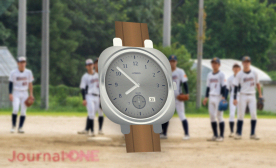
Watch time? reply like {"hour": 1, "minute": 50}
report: {"hour": 7, "minute": 52}
